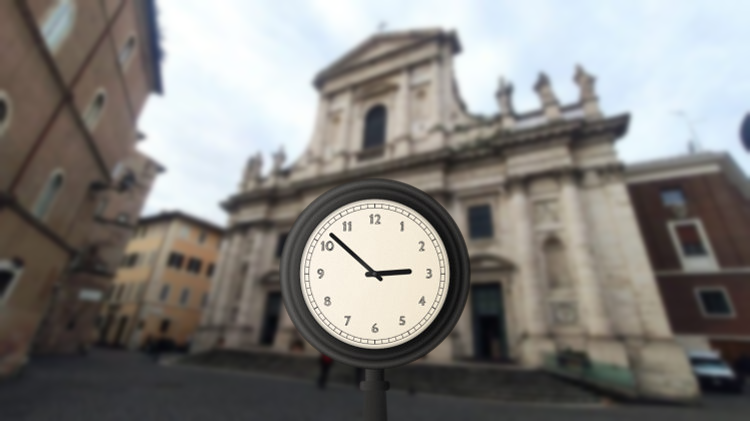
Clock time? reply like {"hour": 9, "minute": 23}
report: {"hour": 2, "minute": 52}
